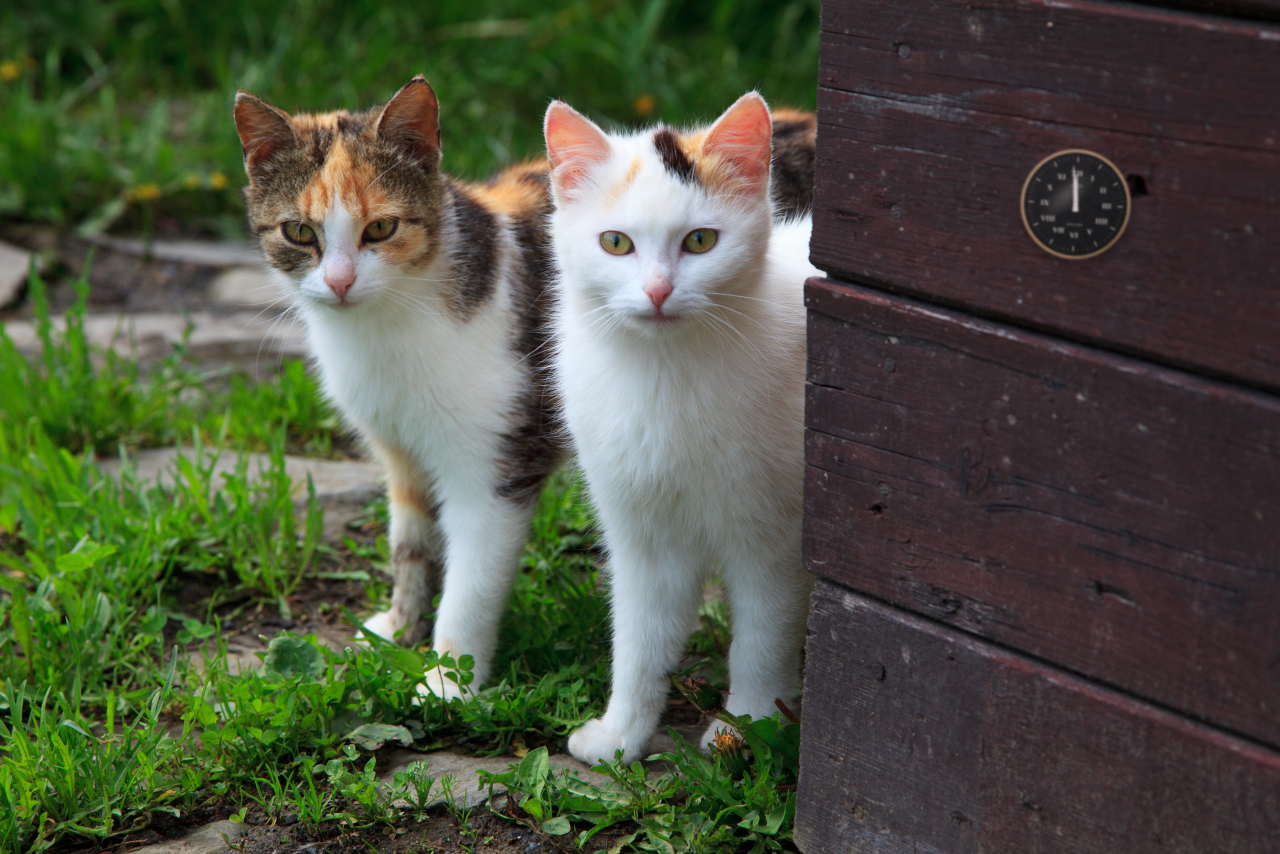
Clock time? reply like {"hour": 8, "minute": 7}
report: {"hour": 11, "minute": 59}
